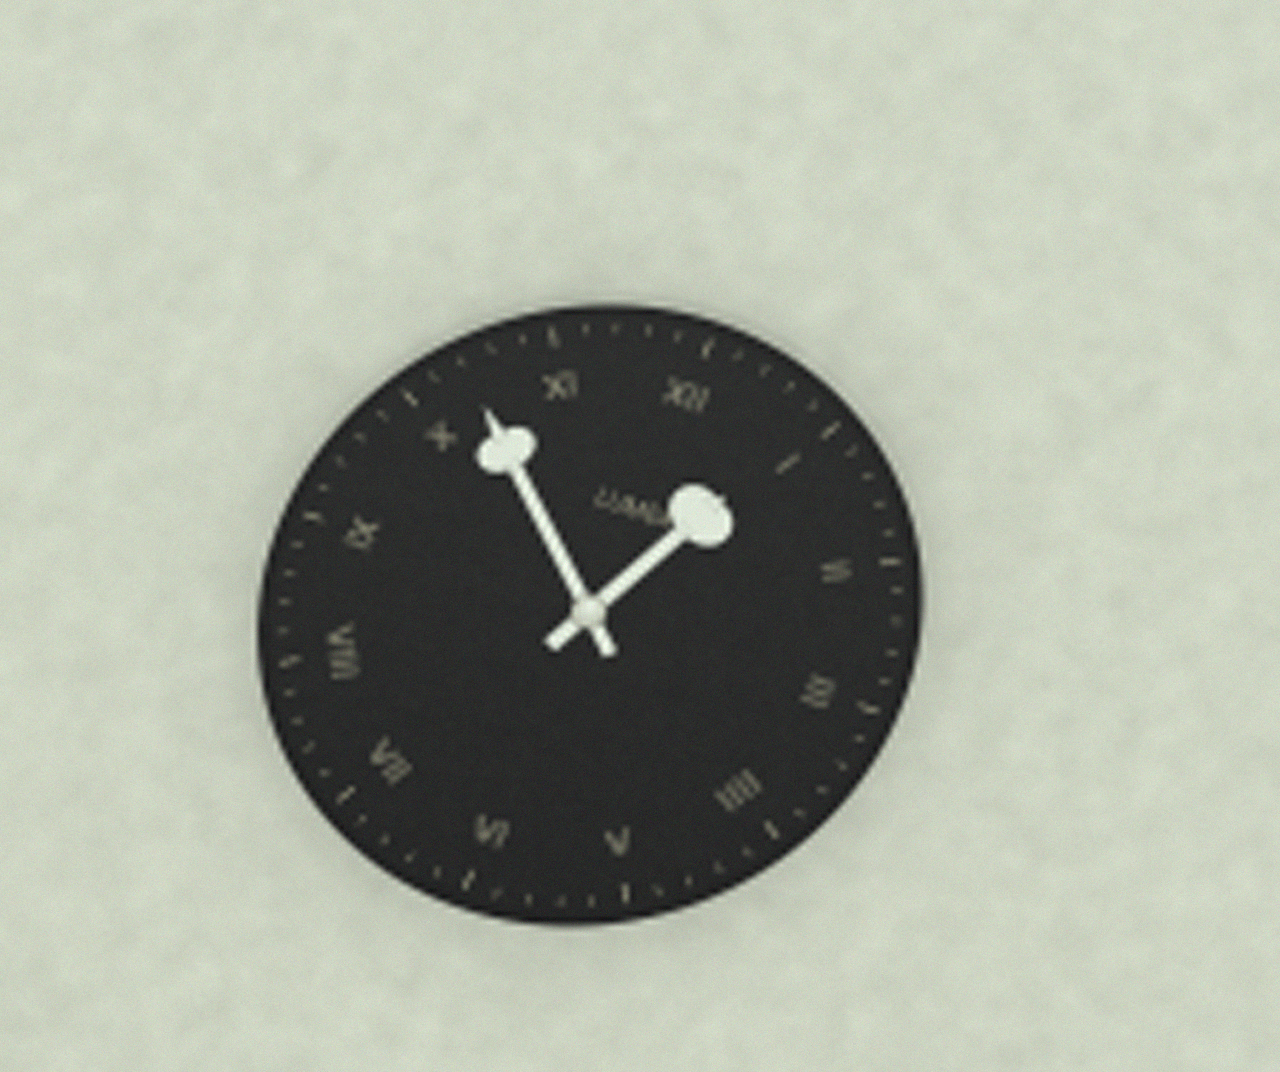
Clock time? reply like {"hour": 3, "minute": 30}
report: {"hour": 12, "minute": 52}
